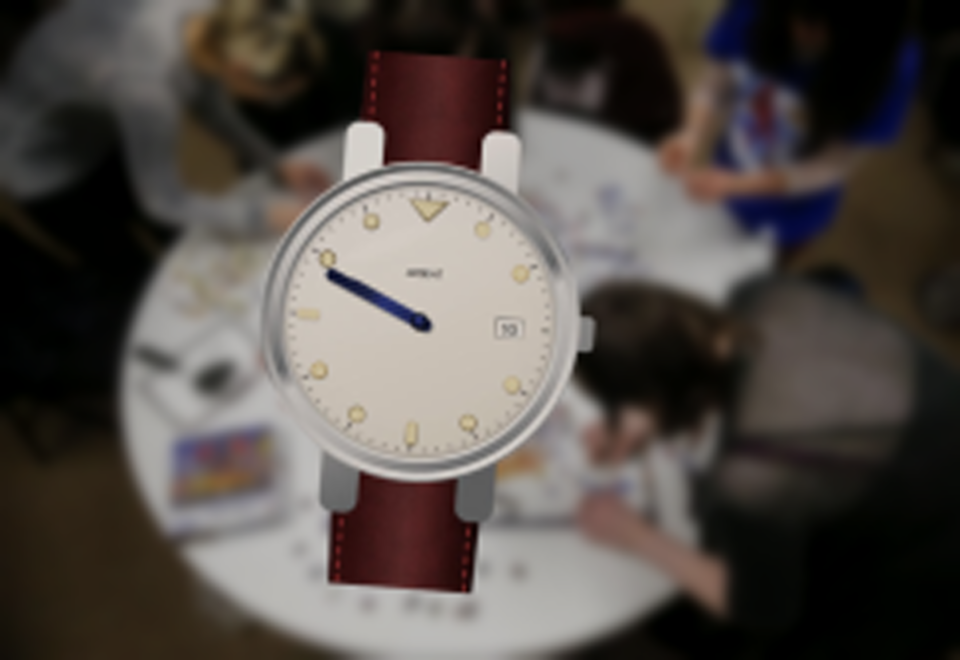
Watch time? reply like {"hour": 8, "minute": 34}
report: {"hour": 9, "minute": 49}
